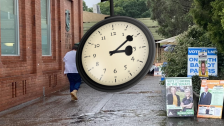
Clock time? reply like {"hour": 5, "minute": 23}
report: {"hour": 3, "minute": 9}
